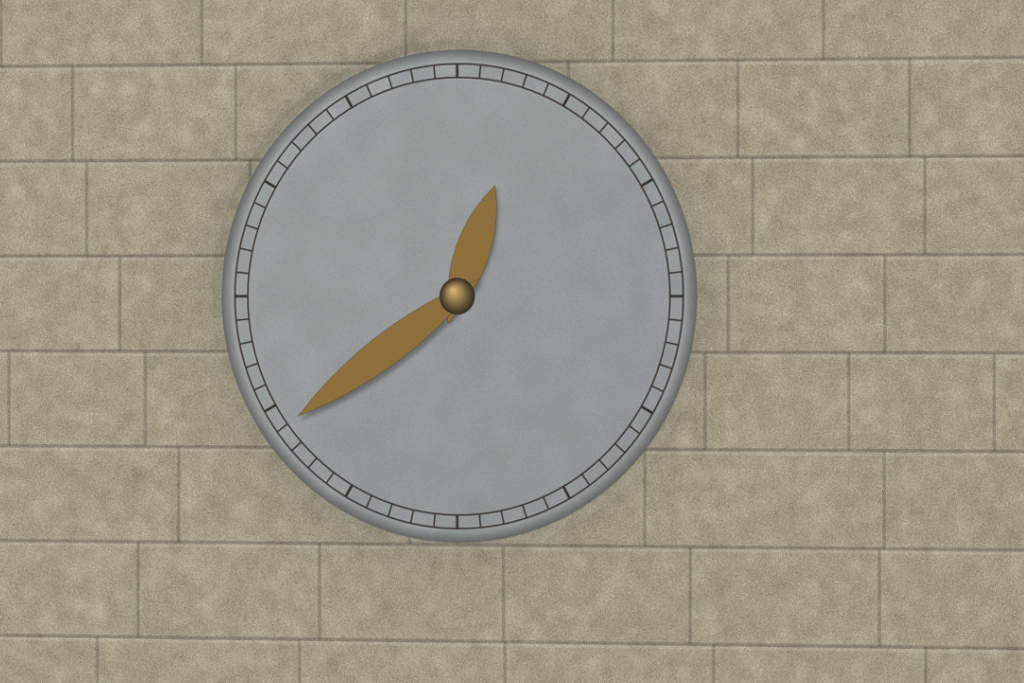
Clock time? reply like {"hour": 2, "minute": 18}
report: {"hour": 12, "minute": 39}
